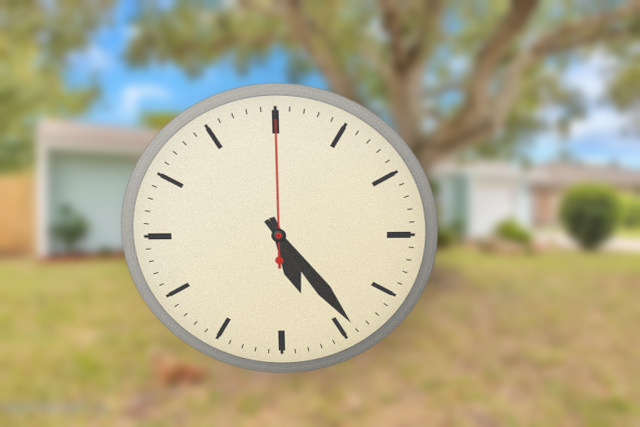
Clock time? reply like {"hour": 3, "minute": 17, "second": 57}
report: {"hour": 5, "minute": 24, "second": 0}
